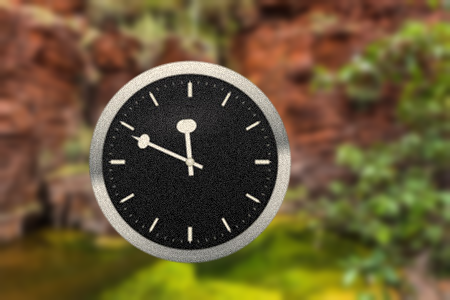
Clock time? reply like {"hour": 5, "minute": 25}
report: {"hour": 11, "minute": 49}
